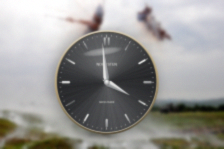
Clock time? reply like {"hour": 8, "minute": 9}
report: {"hour": 3, "minute": 59}
